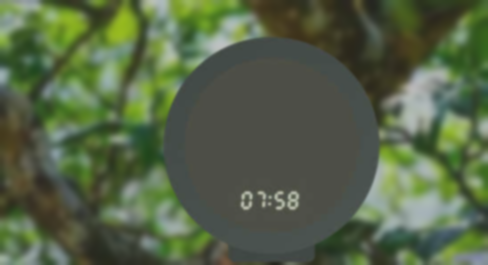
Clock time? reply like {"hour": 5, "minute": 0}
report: {"hour": 7, "minute": 58}
